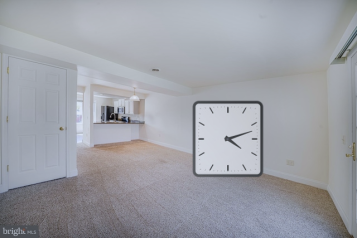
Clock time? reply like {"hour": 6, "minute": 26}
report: {"hour": 4, "minute": 12}
